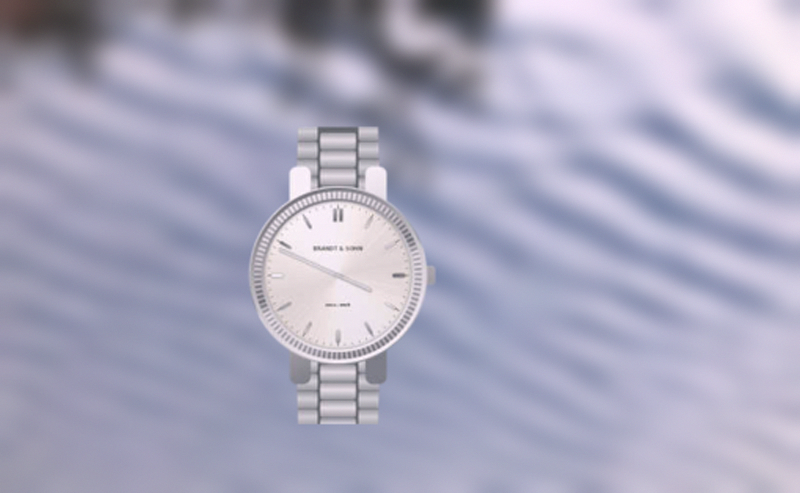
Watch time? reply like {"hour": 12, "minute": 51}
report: {"hour": 3, "minute": 49}
